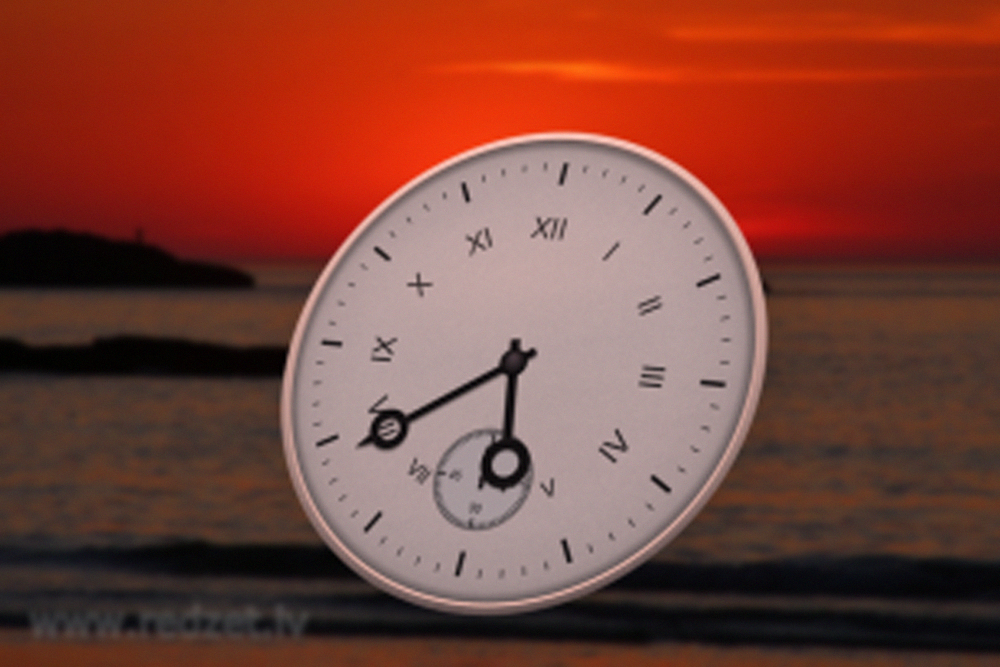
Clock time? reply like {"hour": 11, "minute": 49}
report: {"hour": 5, "minute": 39}
